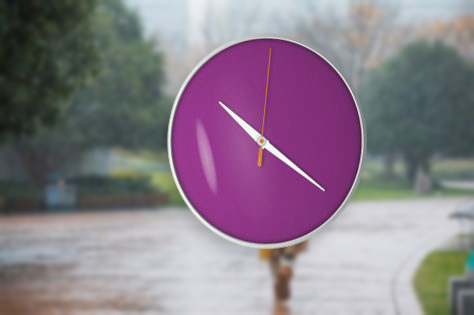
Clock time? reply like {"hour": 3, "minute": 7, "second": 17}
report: {"hour": 10, "minute": 21, "second": 1}
